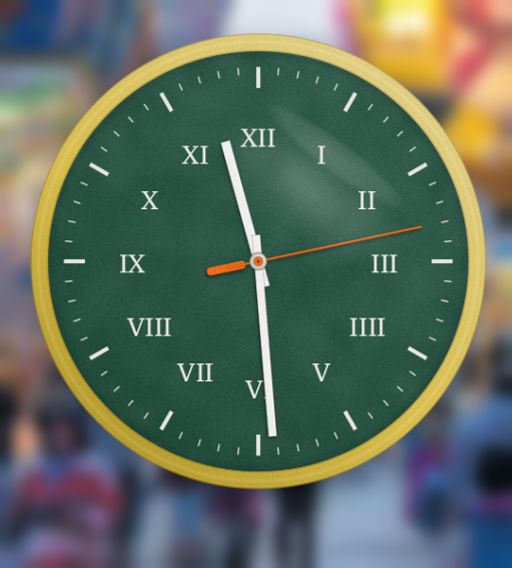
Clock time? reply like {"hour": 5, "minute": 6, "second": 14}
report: {"hour": 11, "minute": 29, "second": 13}
